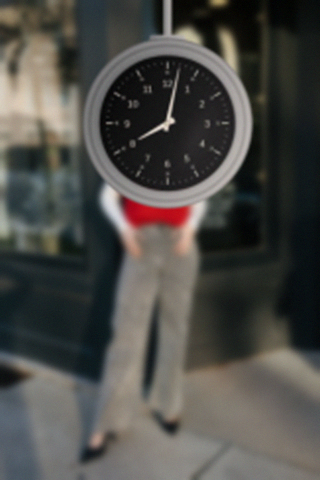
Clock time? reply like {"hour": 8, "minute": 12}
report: {"hour": 8, "minute": 2}
